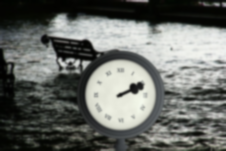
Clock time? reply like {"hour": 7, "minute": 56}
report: {"hour": 2, "minute": 11}
